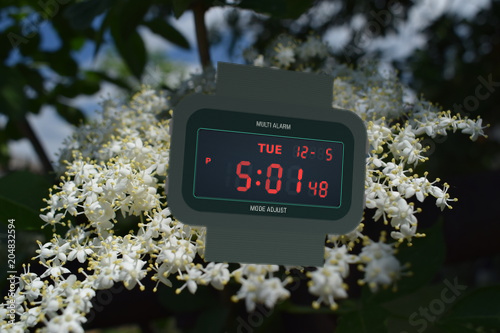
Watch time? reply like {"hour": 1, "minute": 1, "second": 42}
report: {"hour": 5, "minute": 1, "second": 48}
